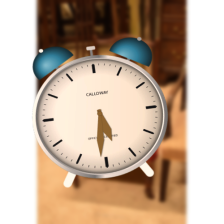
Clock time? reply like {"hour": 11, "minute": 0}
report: {"hour": 5, "minute": 31}
